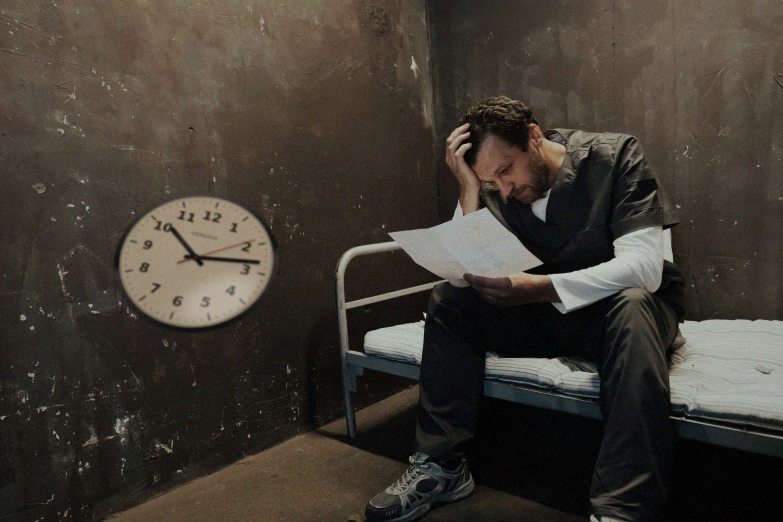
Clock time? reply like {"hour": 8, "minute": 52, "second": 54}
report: {"hour": 10, "minute": 13, "second": 9}
